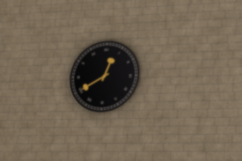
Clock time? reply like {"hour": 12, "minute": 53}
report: {"hour": 12, "minute": 40}
